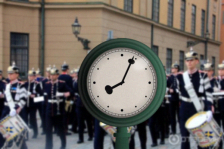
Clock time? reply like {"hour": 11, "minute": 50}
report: {"hour": 8, "minute": 4}
